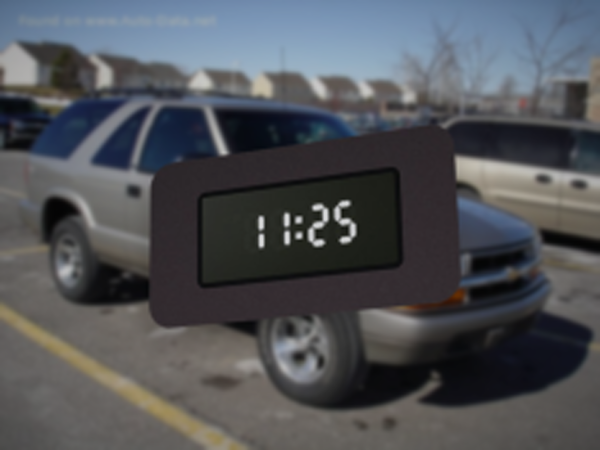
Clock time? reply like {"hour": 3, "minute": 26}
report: {"hour": 11, "minute": 25}
